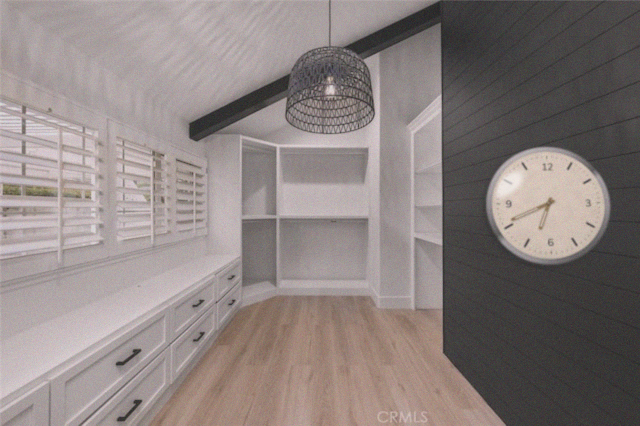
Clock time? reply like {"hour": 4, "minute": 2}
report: {"hour": 6, "minute": 41}
